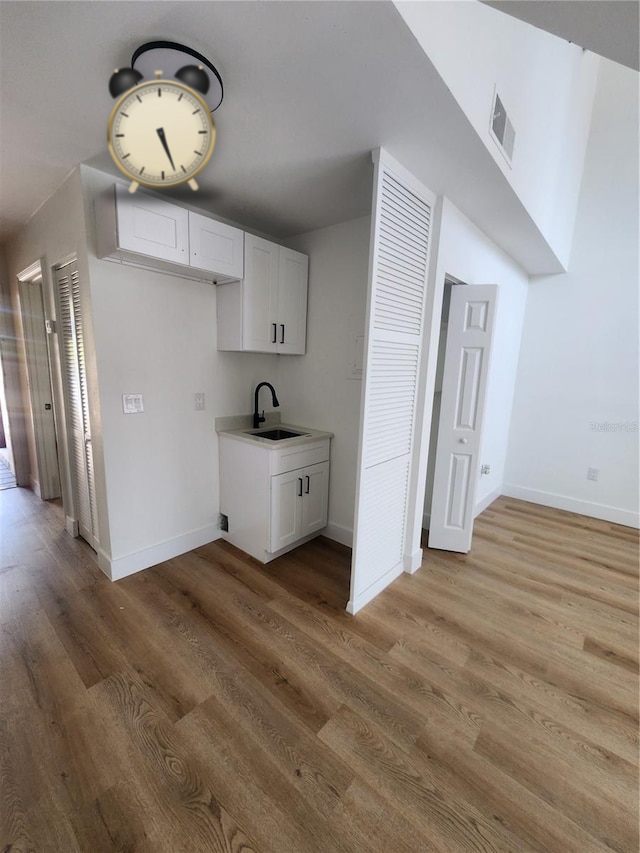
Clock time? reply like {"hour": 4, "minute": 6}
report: {"hour": 5, "minute": 27}
